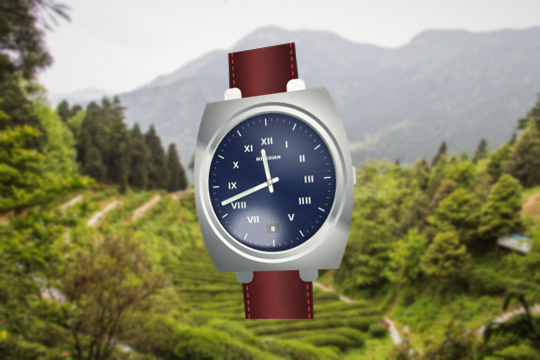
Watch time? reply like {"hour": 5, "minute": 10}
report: {"hour": 11, "minute": 42}
